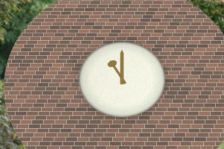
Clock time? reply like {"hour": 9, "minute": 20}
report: {"hour": 11, "minute": 0}
